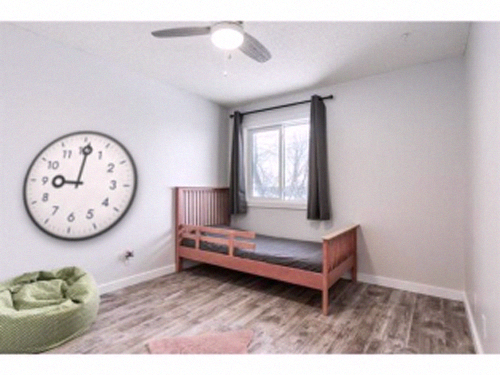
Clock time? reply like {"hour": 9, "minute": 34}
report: {"hour": 9, "minute": 1}
